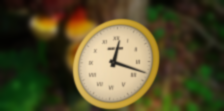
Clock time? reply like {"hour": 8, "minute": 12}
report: {"hour": 12, "minute": 18}
